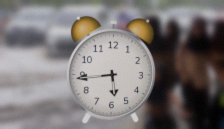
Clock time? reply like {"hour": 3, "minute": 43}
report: {"hour": 5, "minute": 44}
